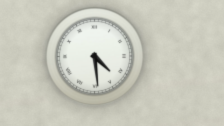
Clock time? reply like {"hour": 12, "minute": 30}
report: {"hour": 4, "minute": 29}
